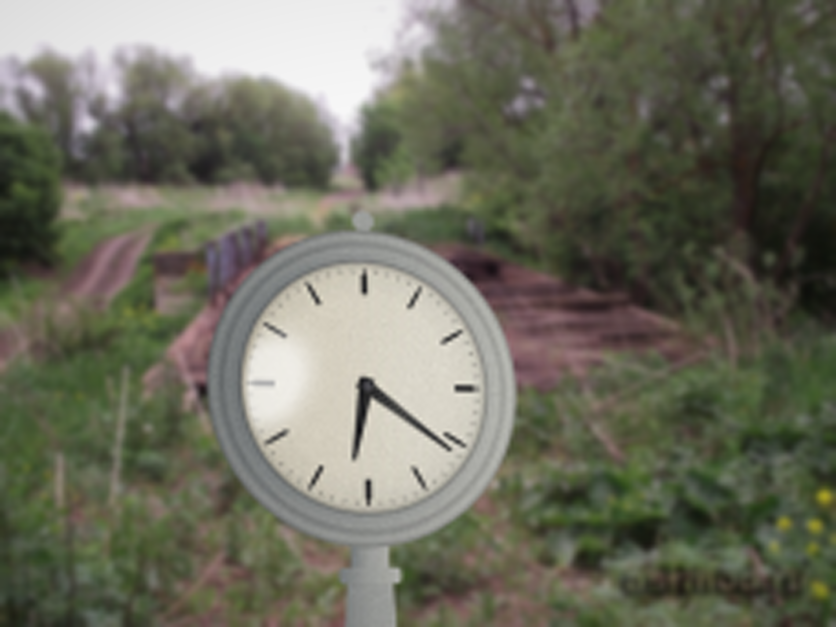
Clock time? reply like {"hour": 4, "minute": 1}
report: {"hour": 6, "minute": 21}
